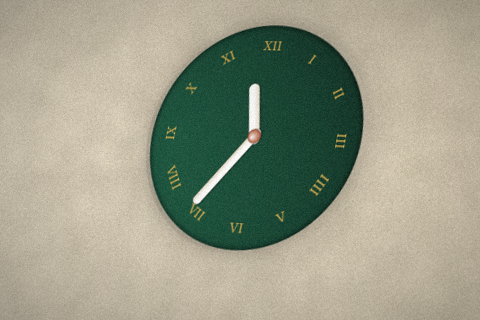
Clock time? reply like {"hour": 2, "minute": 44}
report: {"hour": 11, "minute": 36}
